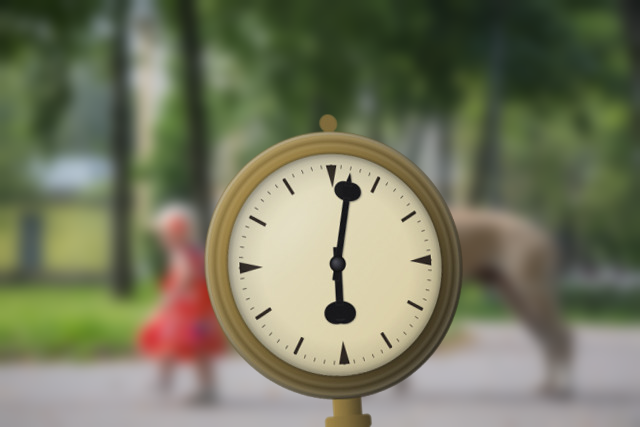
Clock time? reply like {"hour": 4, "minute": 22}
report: {"hour": 6, "minute": 2}
